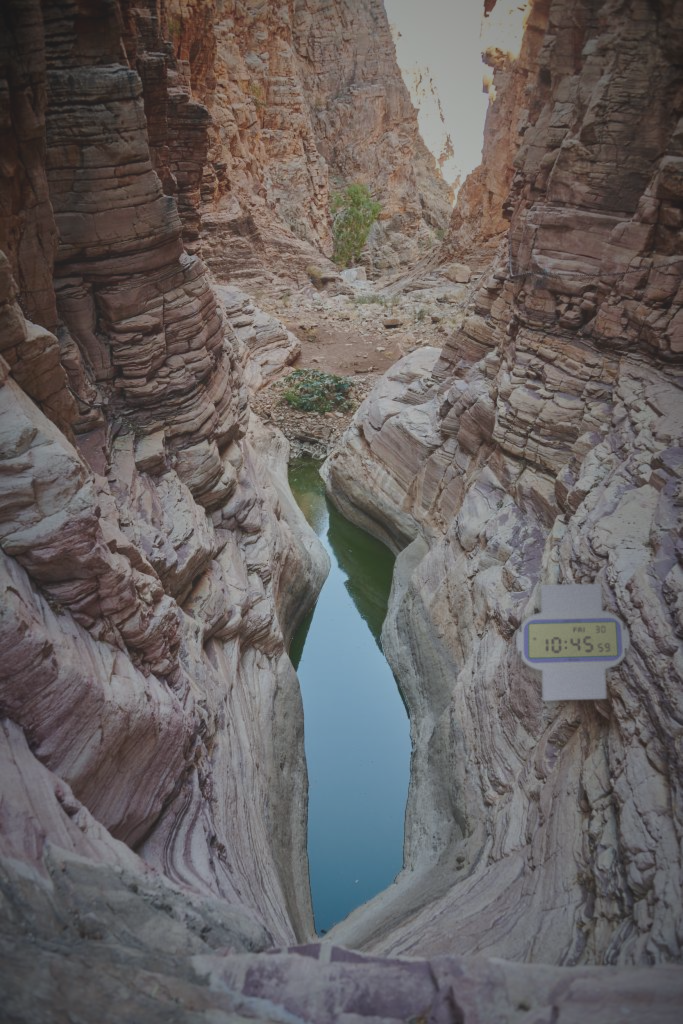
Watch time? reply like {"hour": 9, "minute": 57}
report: {"hour": 10, "minute": 45}
